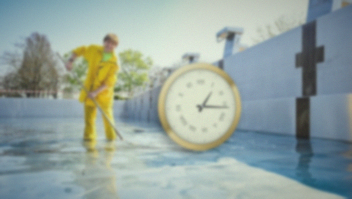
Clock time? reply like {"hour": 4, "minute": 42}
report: {"hour": 1, "minute": 16}
